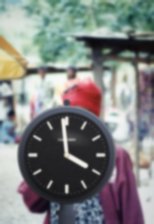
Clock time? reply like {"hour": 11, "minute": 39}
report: {"hour": 3, "minute": 59}
